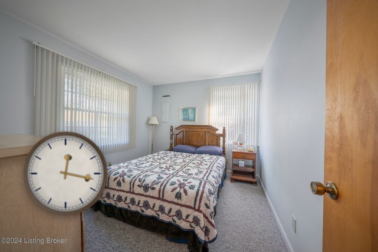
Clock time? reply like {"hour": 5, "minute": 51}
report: {"hour": 12, "minute": 17}
